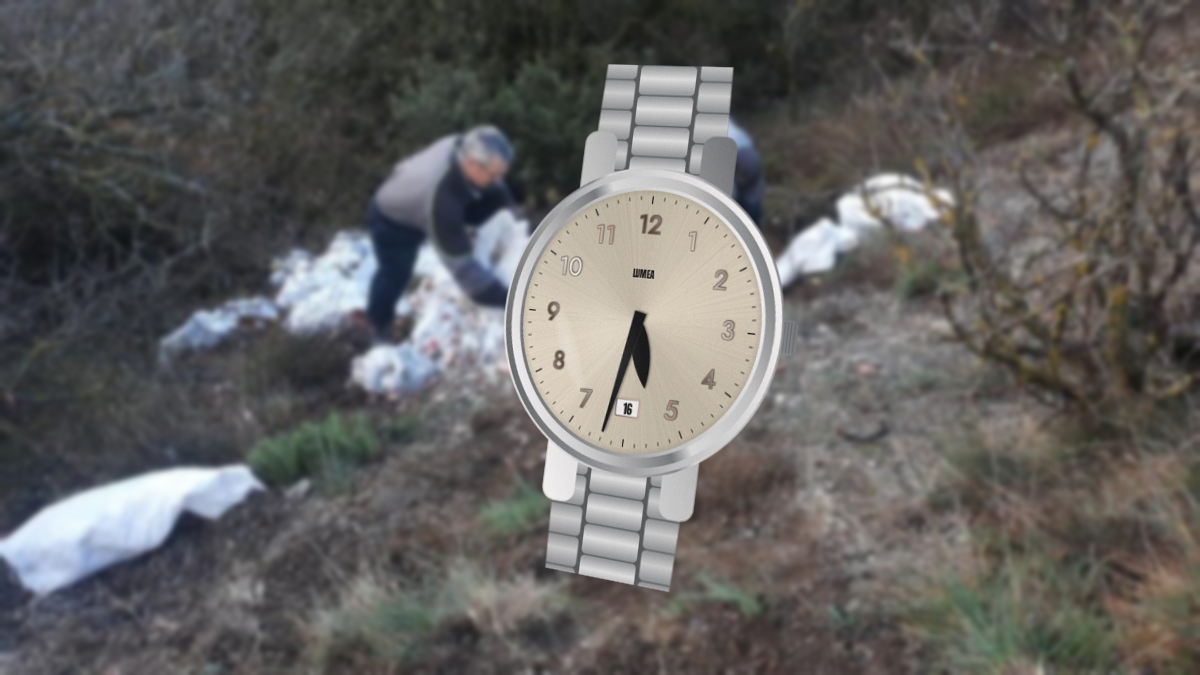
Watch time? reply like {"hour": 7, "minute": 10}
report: {"hour": 5, "minute": 32}
